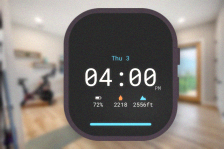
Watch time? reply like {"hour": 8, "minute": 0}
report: {"hour": 4, "minute": 0}
